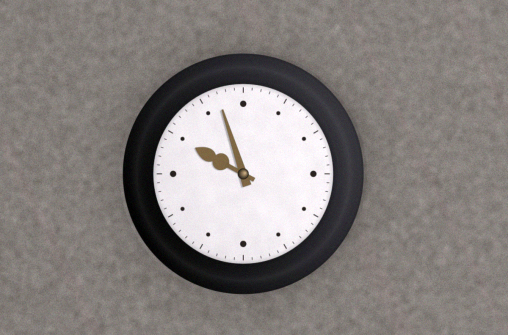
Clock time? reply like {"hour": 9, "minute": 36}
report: {"hour": 9, "minute": 57}
